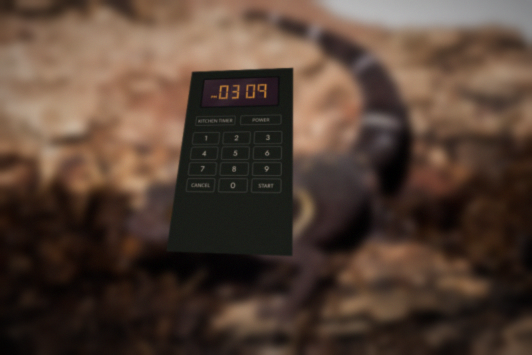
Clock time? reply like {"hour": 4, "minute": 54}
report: {"hour": 3, "minute": 9}
